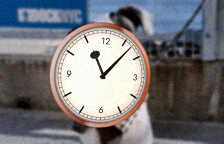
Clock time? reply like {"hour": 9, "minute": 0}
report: {"hour": 11, "minute": 7}
